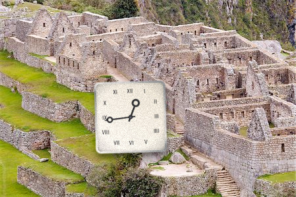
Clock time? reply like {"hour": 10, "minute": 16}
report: {"hour": 12, "minute": 44}
